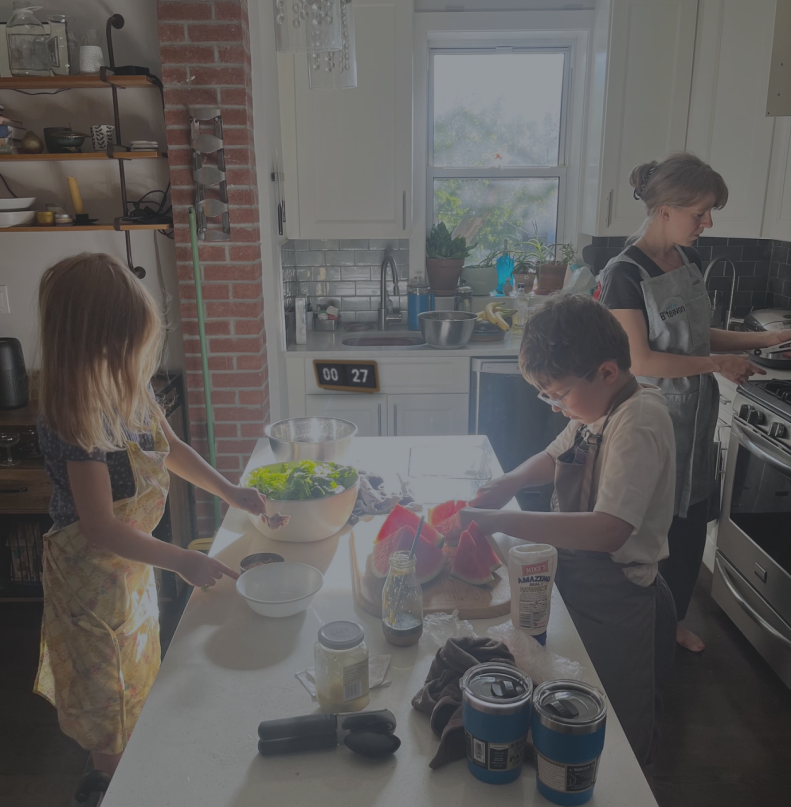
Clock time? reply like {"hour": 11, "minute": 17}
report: {"hour": 0, "minute": 27}
